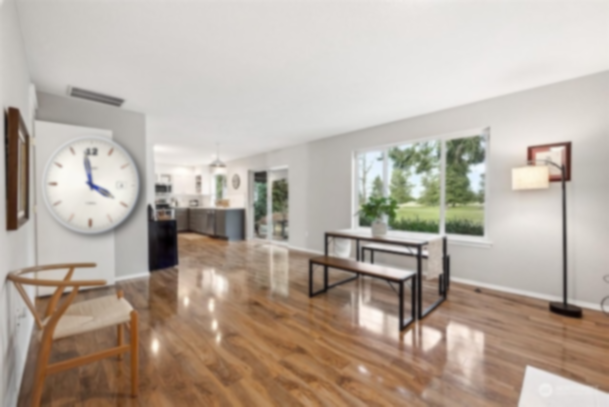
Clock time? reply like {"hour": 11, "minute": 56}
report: {"hour": 3, "minute": 58}
